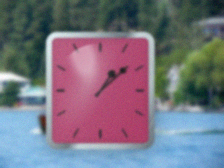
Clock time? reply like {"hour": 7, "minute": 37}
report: {"hour": 1, "minute": 8}
